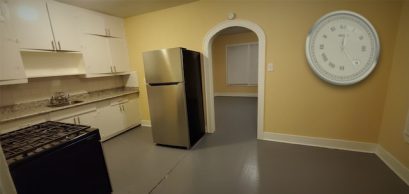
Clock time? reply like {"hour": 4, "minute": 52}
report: {"hour": 12, "minute": 24}
